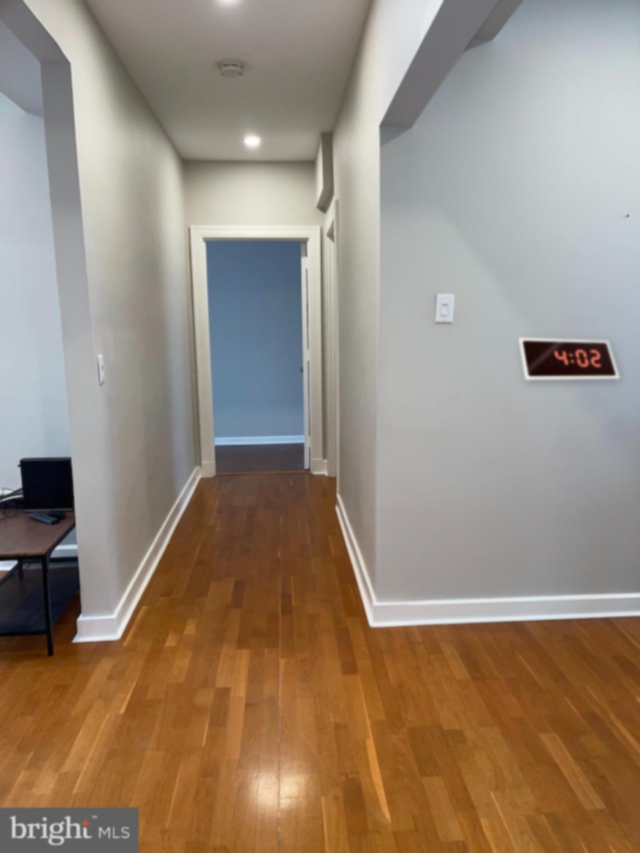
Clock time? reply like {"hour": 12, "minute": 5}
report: {"hour": 4, "minute": 2}
